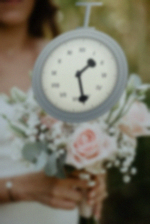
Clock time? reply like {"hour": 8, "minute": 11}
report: {"hour": 1, "minute": 27}
